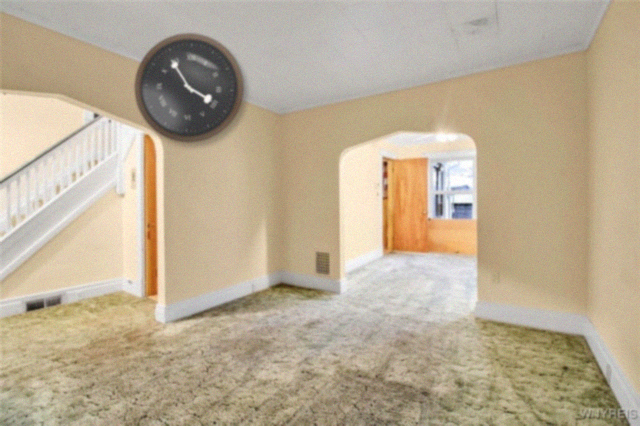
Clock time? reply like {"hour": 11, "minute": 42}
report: {"hour": 3, "minute": 54}
